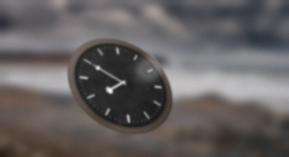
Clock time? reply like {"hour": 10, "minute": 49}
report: {"hour": 7, "minute": 50}
